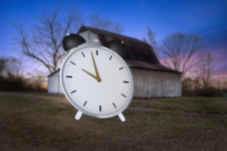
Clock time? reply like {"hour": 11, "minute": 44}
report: {"hour": 9, "minute": 58}
